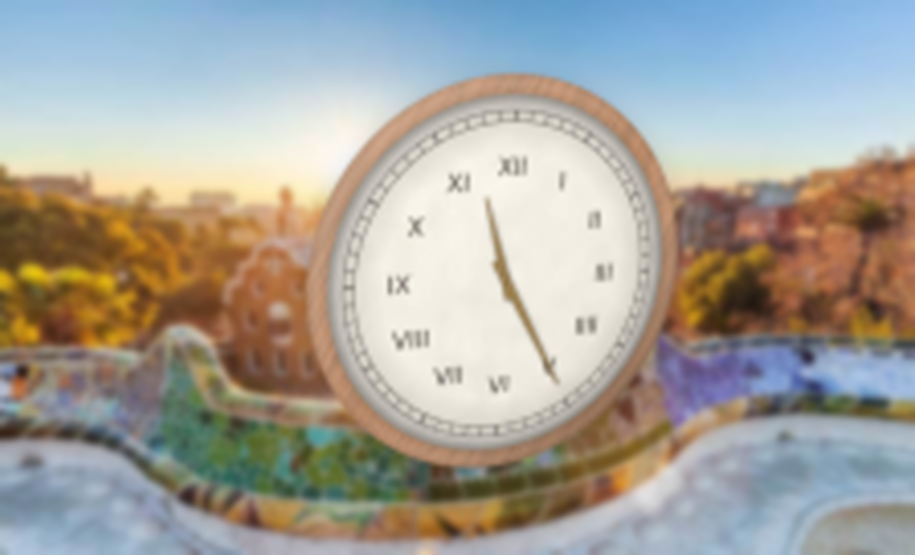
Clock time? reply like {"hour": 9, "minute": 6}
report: {"hour": 11, "minute": 25}
